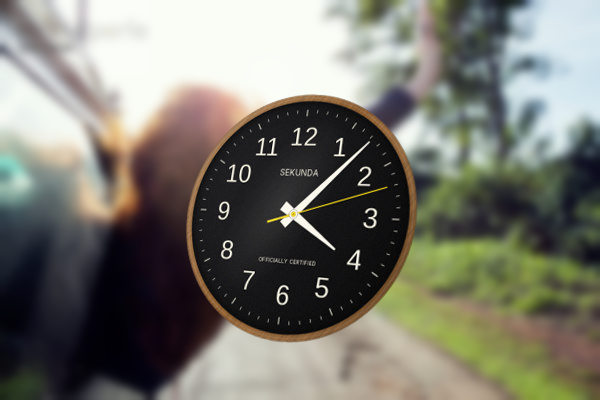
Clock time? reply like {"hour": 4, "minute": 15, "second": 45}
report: {"hour": 4, "minute": 7, "second": 12}
